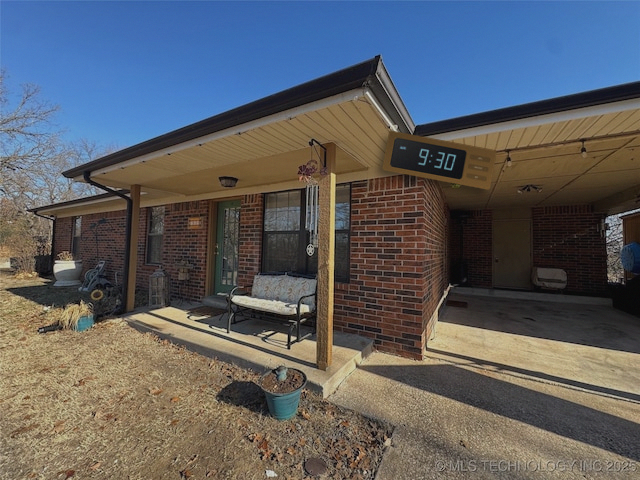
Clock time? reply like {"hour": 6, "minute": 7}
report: {"hour": 9, "minute": 30}
